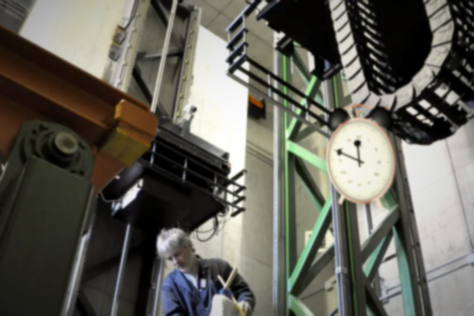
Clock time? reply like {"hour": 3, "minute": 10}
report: {"hour": 11, "minute": 48}
